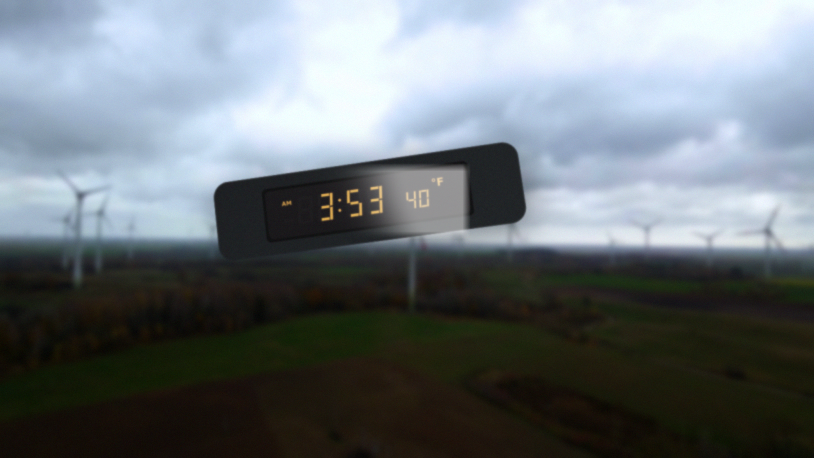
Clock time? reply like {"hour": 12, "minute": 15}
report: {"hour": 3, "minute": 53}
